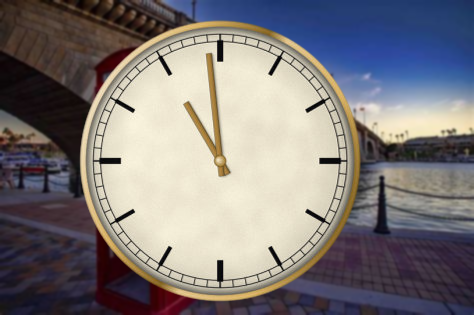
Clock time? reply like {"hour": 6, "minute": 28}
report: {"hour": 10, "minute": 59}
